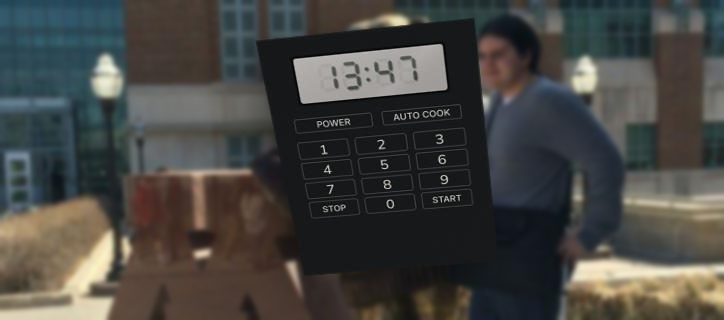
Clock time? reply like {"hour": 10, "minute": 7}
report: {"hour": 13, "minute": 47}
